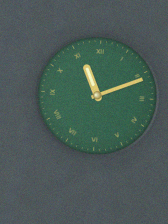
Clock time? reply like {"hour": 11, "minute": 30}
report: {"hour": 11, "minute": 11}
